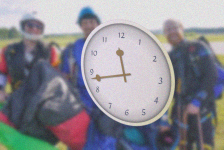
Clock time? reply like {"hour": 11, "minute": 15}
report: {"hour": 11, "minute": 43}
